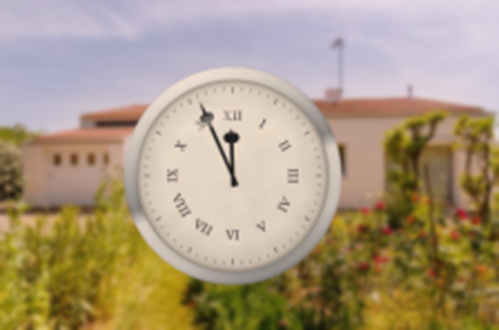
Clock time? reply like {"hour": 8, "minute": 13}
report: {"hour": 11, "minute": 56}
